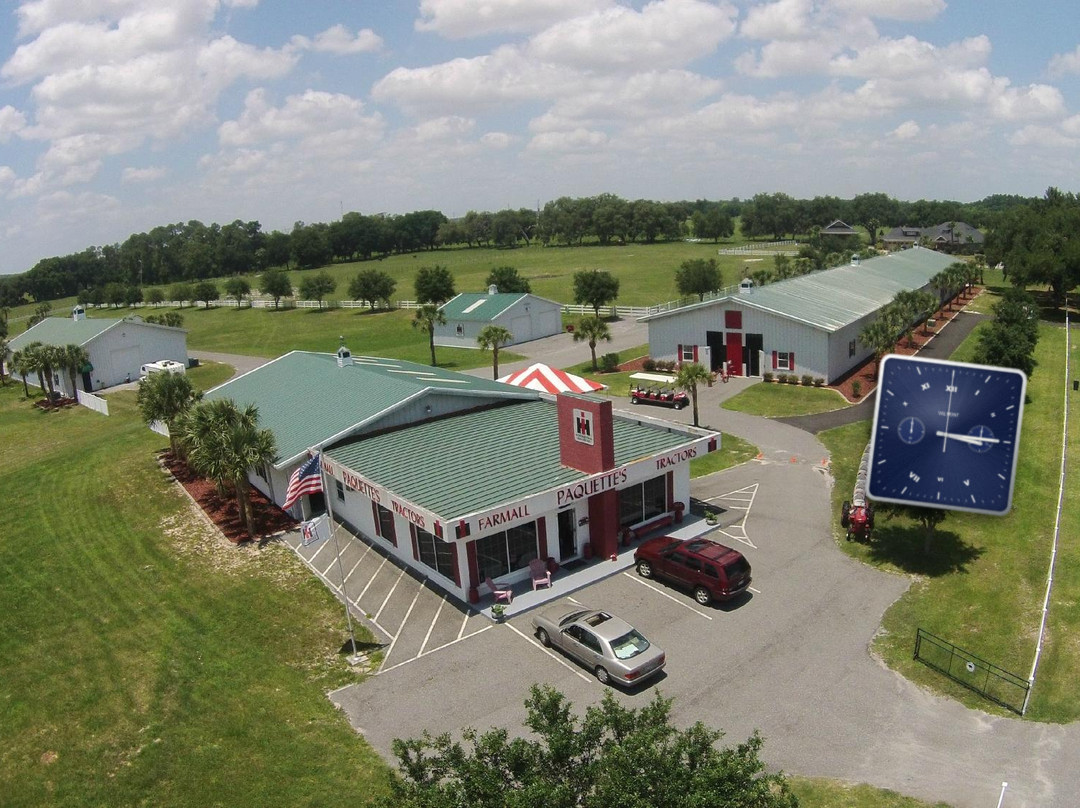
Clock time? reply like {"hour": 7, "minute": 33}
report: {"hour": 3, "minute": 15}
